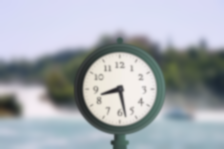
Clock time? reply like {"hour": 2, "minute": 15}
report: {"hour": 8, "minute": 28}
